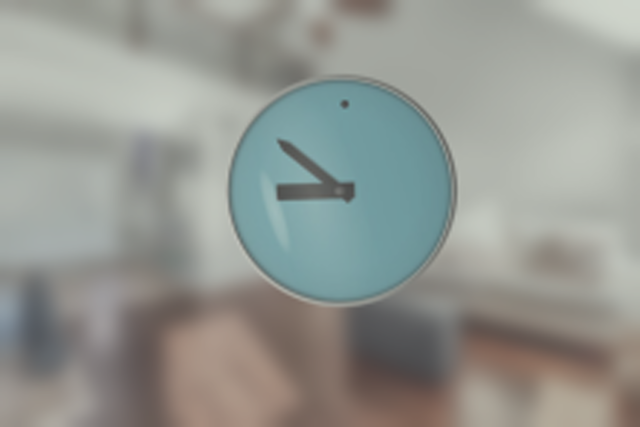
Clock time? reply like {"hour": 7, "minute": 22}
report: {"hour": 8, "minute": 51}
